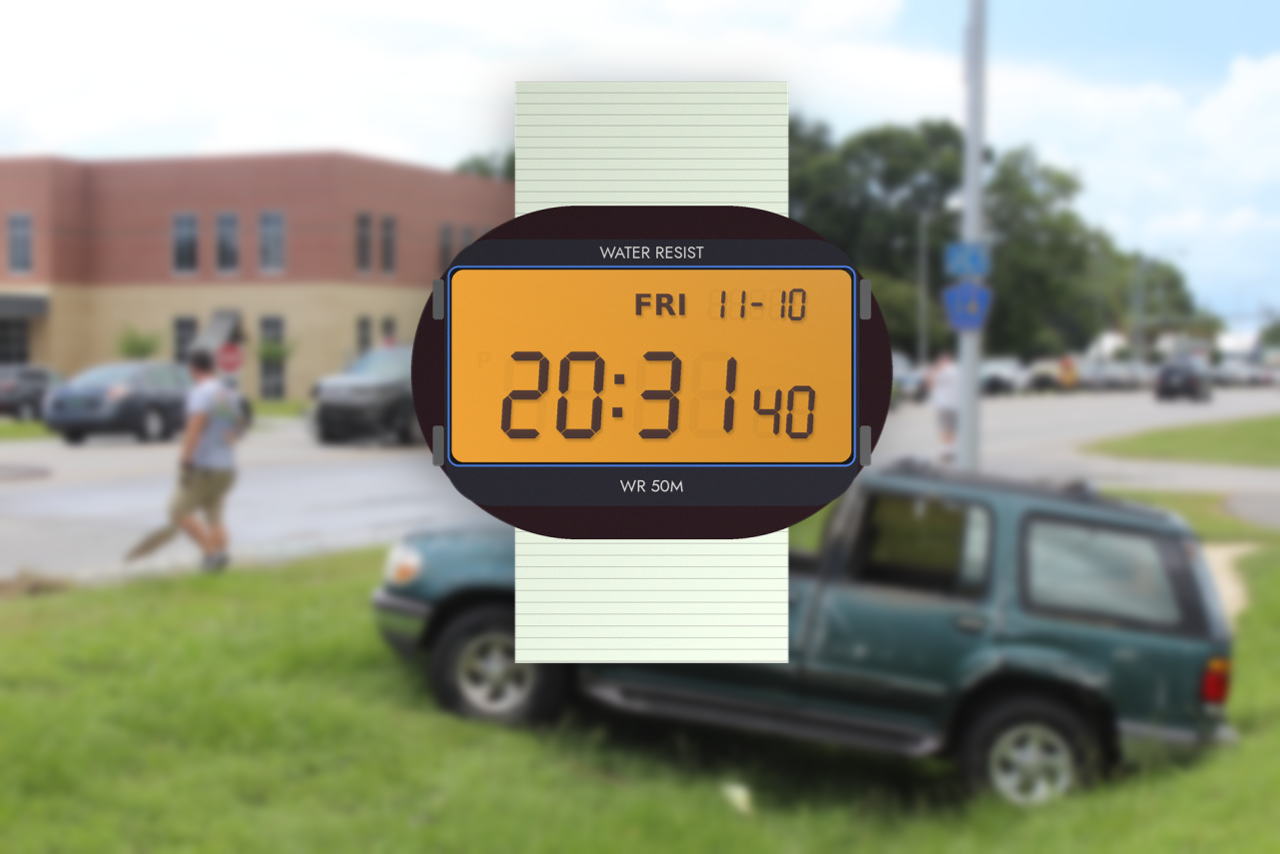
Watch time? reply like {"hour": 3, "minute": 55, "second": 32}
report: {"hour": 20, "minute": 31, "second": 40}
